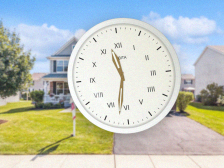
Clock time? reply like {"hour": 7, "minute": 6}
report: {"hour": 11, "minute": 32}
